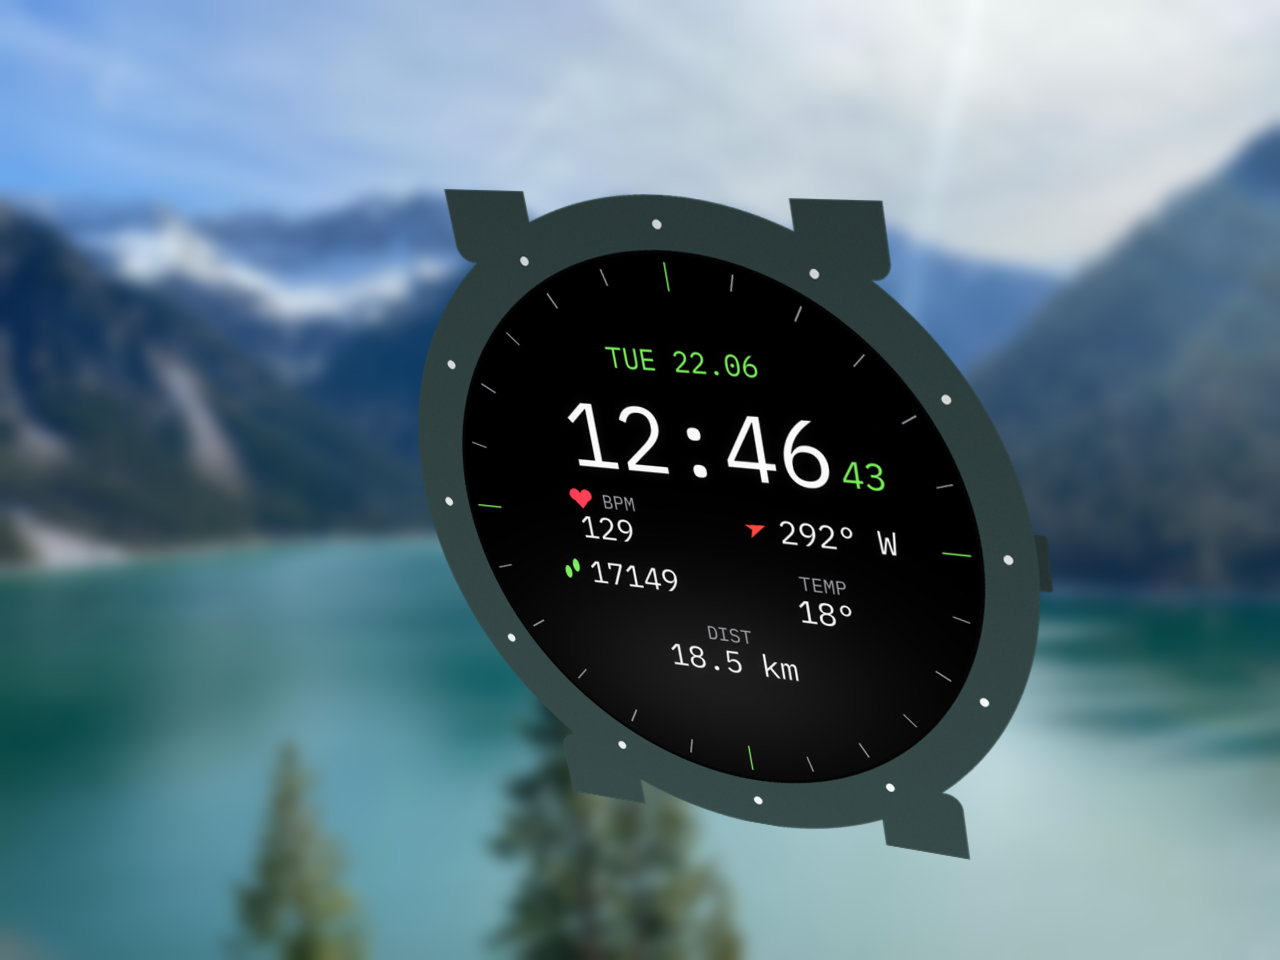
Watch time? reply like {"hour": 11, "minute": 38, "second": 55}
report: {"hour": 12, "minute": 46, "second": 43}
